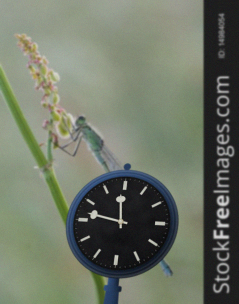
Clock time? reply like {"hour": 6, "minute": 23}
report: {"hour": 11, "minute": 47}
